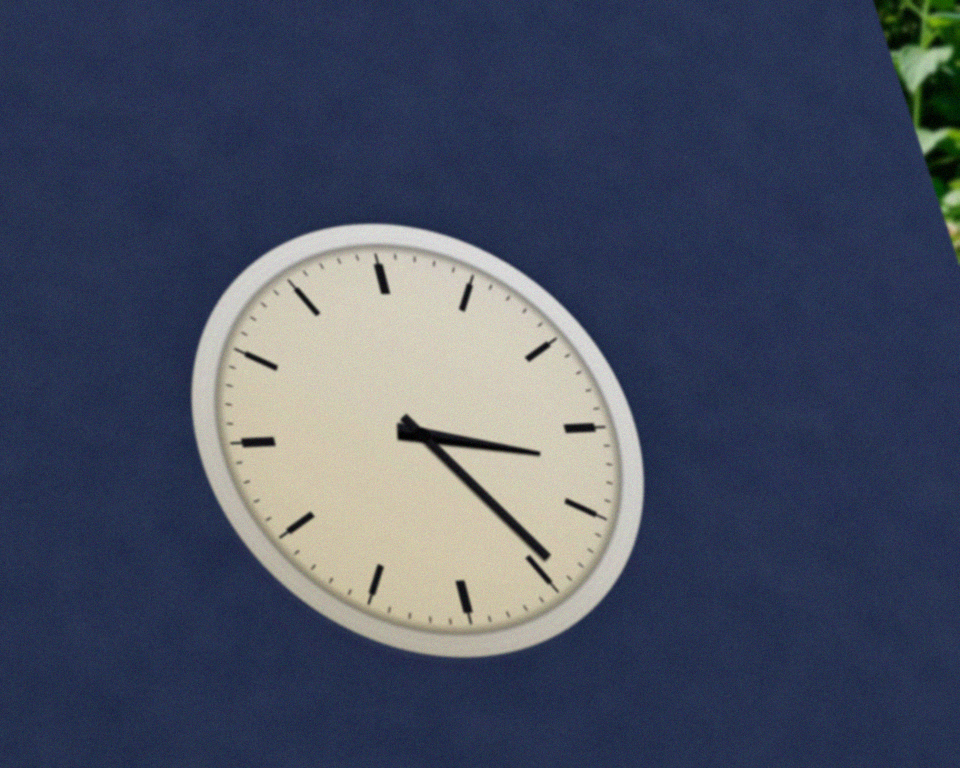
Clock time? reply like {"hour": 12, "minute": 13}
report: {"hour": 3, "minute": 24}
